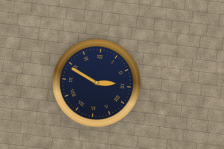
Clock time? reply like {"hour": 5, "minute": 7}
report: {"hour": 2, "minute": 49}
